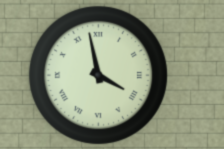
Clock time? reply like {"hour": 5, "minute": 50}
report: {"hour": 3, "minute": 58}
